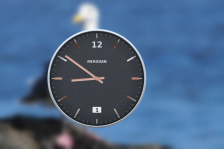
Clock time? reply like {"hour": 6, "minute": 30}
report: {"hour": 8, "minute": 51}
